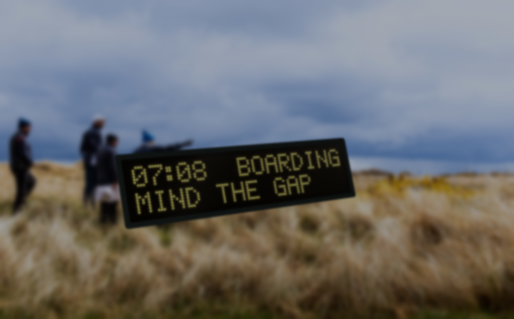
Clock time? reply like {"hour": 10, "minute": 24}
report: {"hour": 7, "minute": 8}
